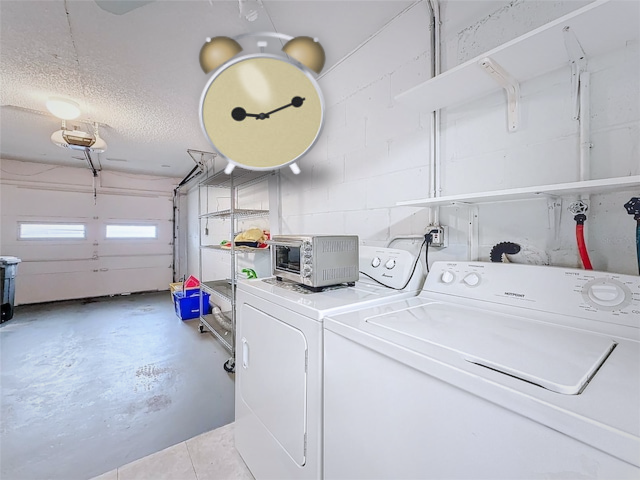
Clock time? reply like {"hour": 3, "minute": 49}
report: {"hour": 9, "minute": 11}
